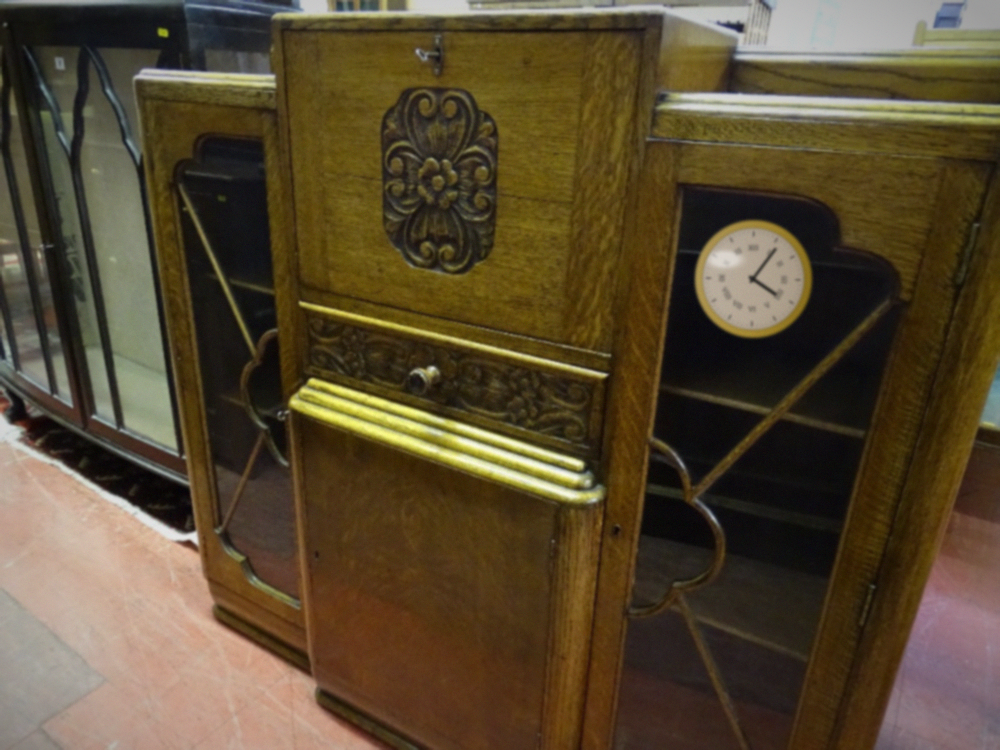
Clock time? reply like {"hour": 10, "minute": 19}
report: {"hour": 4, "minute": 6}
